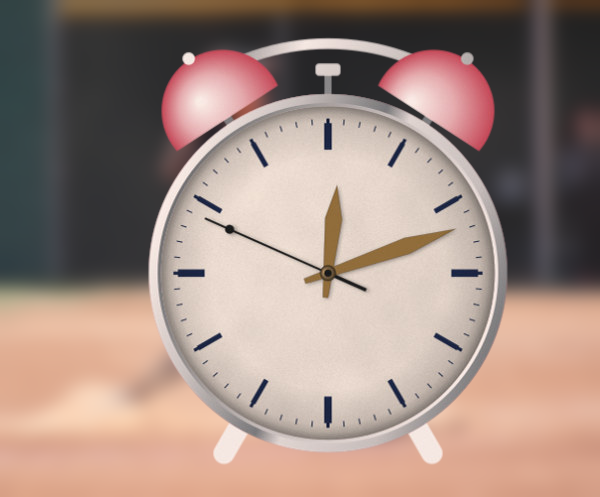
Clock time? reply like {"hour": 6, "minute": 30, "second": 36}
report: {"hour": 12, "minute": 11, "second": 49}
